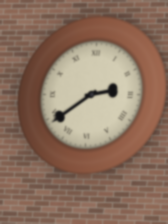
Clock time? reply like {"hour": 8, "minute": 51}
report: {"hour": 2, "minute": 39}
